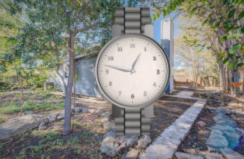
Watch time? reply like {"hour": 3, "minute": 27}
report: {"hour": 12, "minute": 47}
